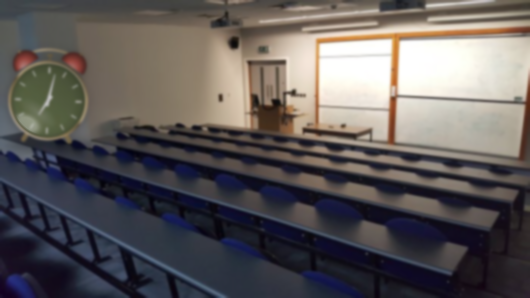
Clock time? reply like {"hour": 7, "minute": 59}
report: {"hour": 7, "minute": 2}
